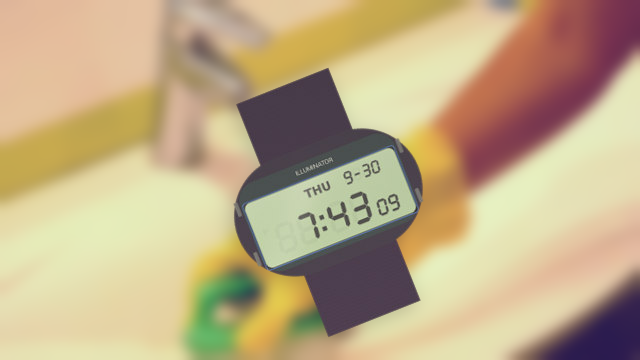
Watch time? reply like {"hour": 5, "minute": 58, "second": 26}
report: {"hour": 7, "minute": 43, "second": 9}
